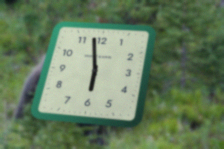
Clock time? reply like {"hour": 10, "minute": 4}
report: {"hour": 5, "minute": 58}
